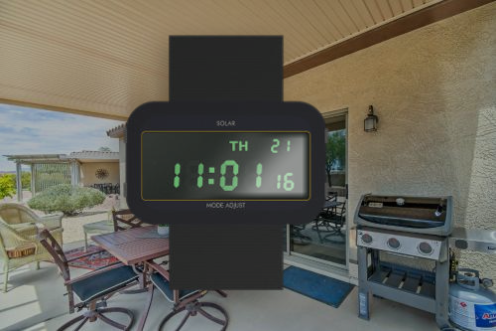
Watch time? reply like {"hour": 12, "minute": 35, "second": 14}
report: {"hour": 11, "minute": 1, "second": 16}
